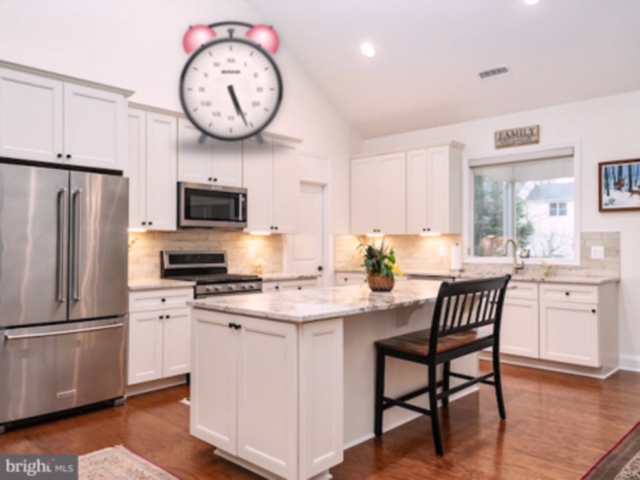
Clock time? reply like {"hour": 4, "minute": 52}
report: {"hour": 5, "minute": 26}
